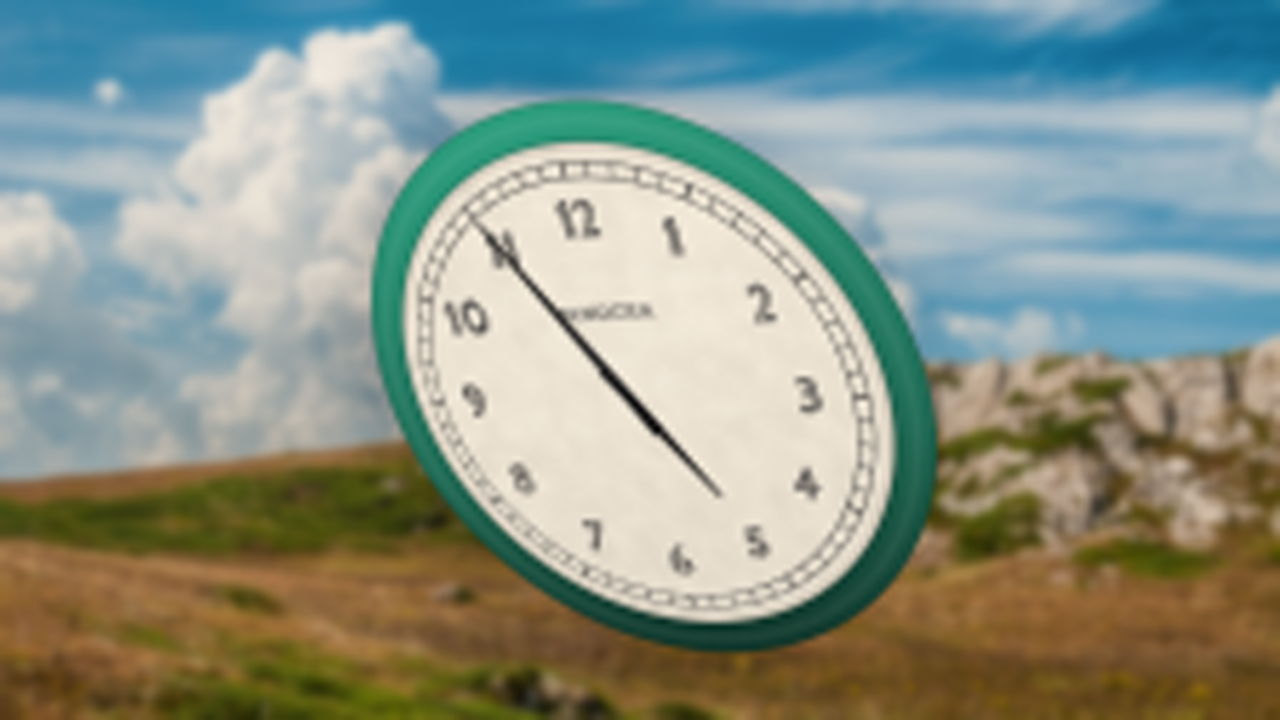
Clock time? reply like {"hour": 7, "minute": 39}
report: {"hour": 4, "minute": 55}
